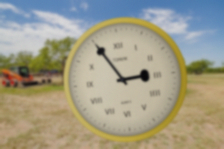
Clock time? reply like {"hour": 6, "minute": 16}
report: {"hour": 2, "minute": 55}
